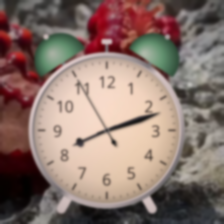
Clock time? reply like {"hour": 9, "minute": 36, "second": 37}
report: {"hour": 8, "minute": 11, "second": 55}
